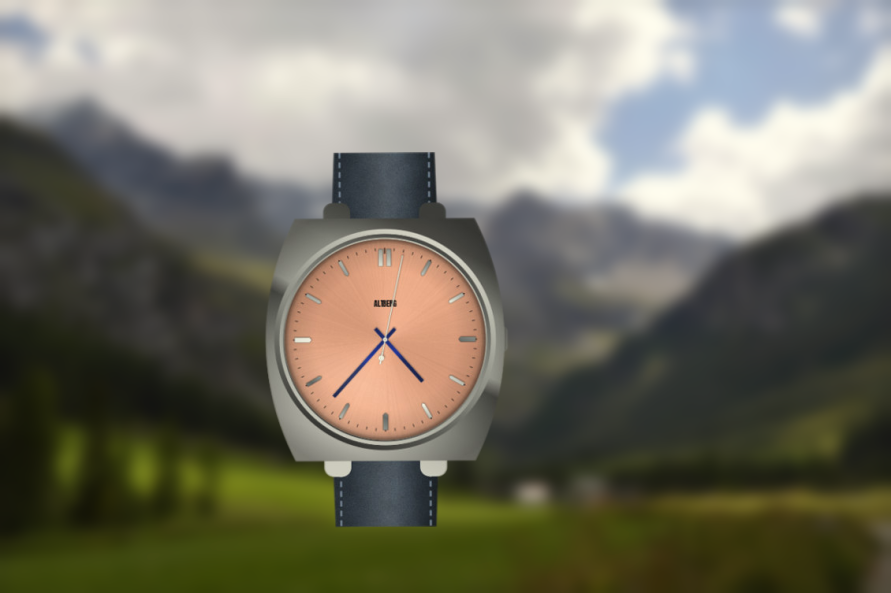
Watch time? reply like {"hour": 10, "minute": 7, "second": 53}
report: {"hour": 4, "minute": 37, "second": 2}
